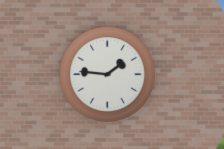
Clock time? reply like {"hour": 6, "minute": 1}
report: {"hour": 1, "minute": 46}
